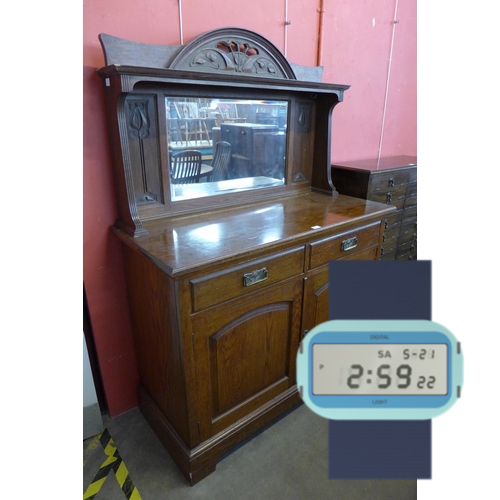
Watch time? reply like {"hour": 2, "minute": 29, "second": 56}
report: {"hour": 2, "minute": 59, "second": 22}
